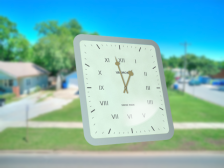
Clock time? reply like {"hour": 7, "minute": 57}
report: {"hour": 12, "minute": 58}
